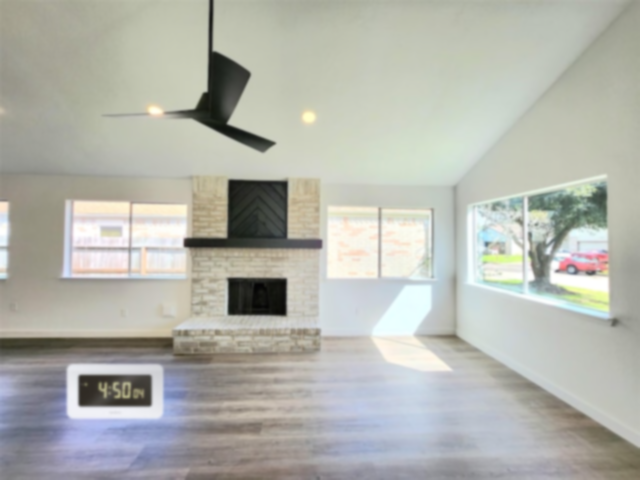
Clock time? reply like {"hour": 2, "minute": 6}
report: {"hour": 4, "minute": 50}
